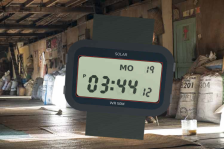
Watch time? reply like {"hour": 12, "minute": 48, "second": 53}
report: {"hour": 3, "minute": 44, "second": 12}
